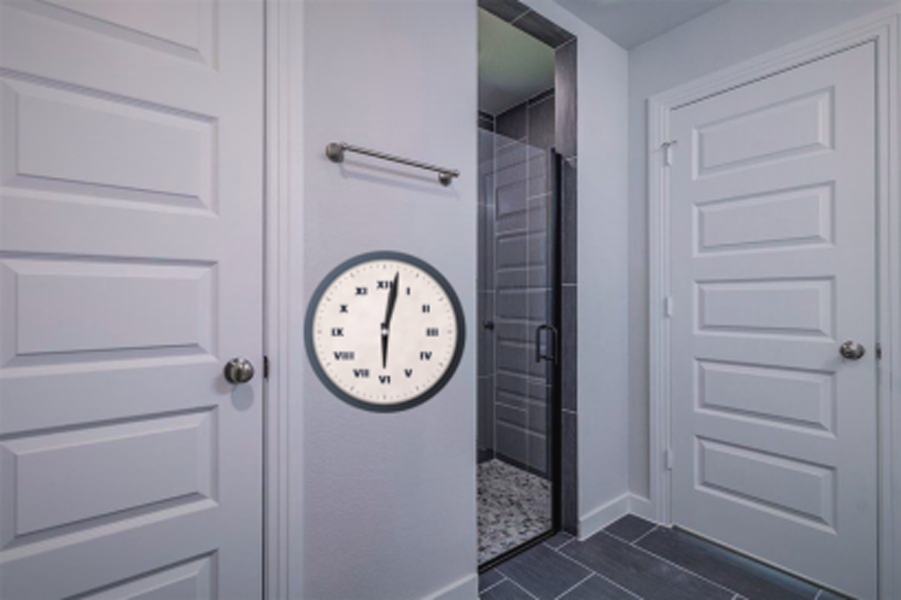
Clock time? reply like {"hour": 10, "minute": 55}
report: {"hour": 6, "minute": 2}
